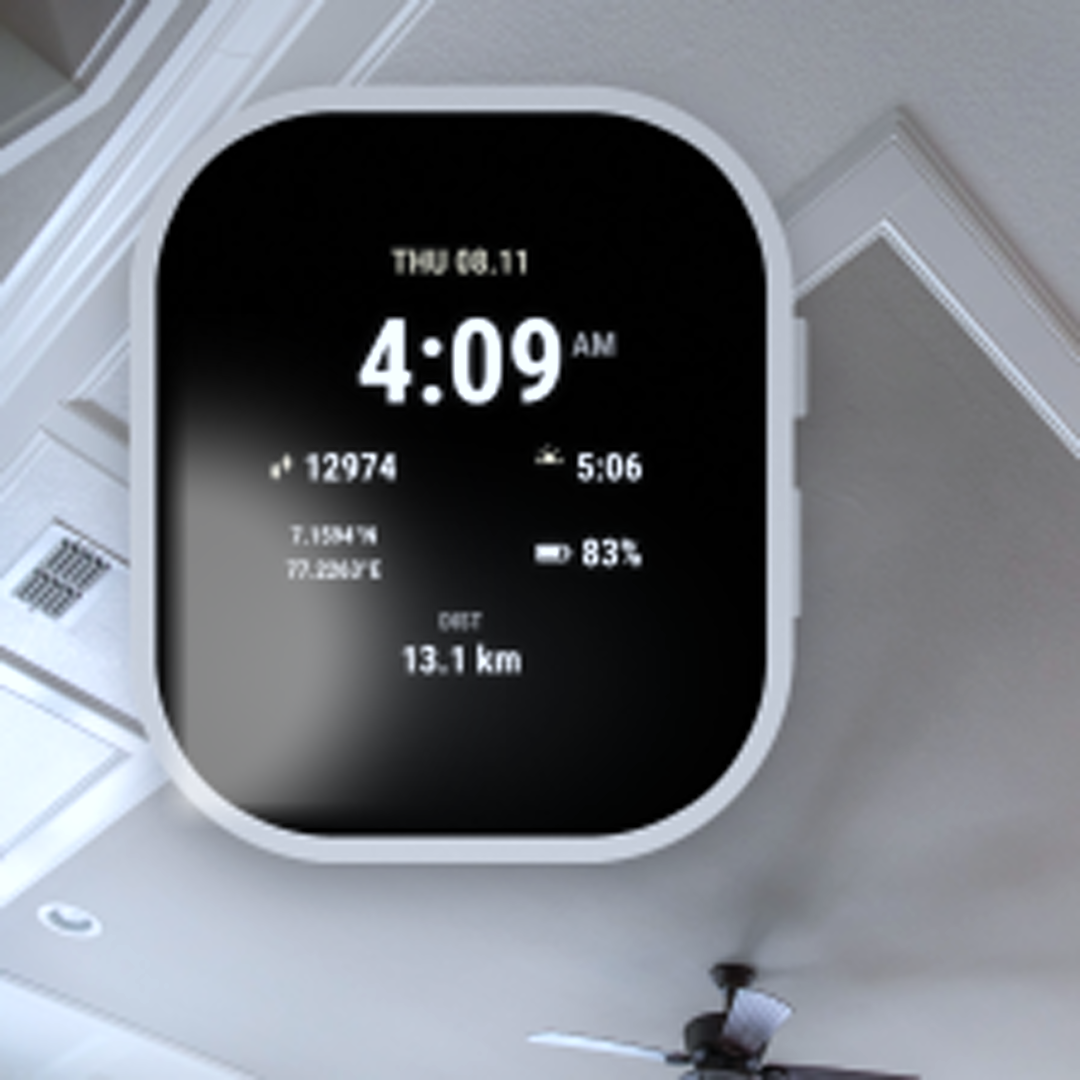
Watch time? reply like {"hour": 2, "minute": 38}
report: {"hour": 4, "minute": 9}
